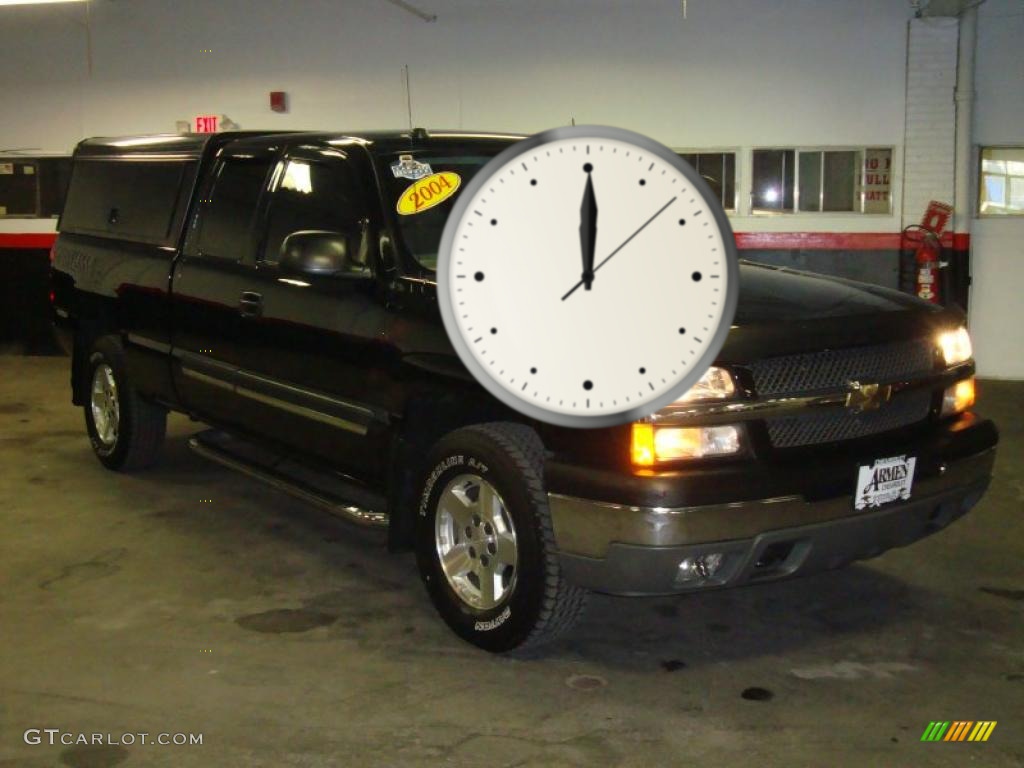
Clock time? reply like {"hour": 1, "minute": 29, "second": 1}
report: {"hour": 12, "minute": 0, "second": 8}
